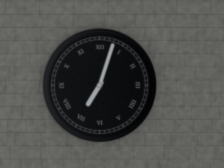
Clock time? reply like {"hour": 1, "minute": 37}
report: {"hour": 7, "minute": 3}
